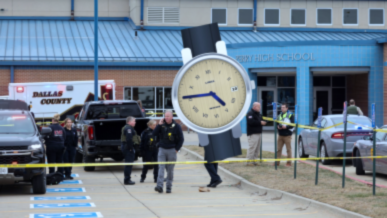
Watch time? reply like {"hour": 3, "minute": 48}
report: {"hour": 4, "minute": 46}
